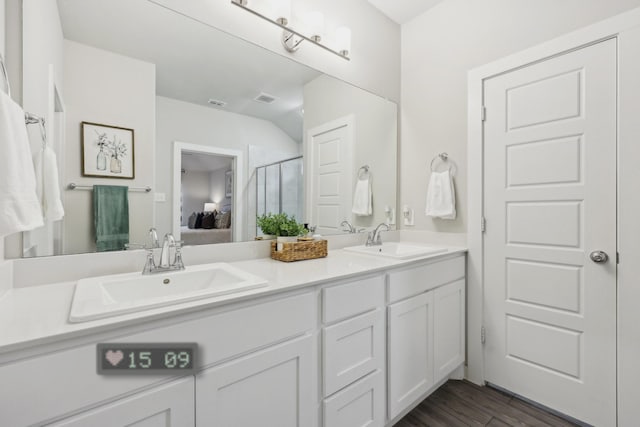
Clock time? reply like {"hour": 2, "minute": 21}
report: {"hour": 15, "minute": 9}
